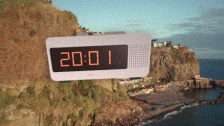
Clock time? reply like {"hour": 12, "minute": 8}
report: {"hour": 20, "minute": 1}
